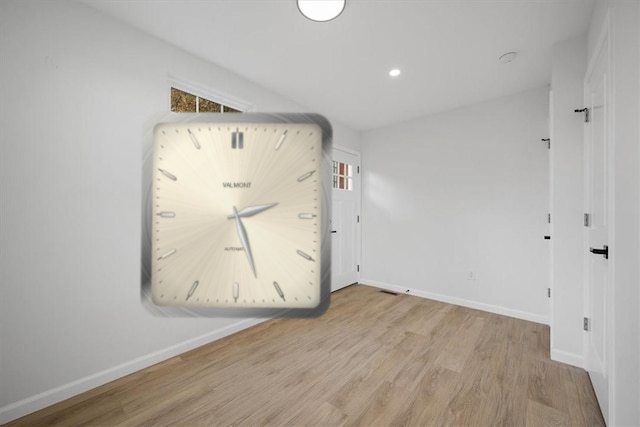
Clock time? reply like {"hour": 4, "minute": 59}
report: {"hour": 2, "minute": 27}
